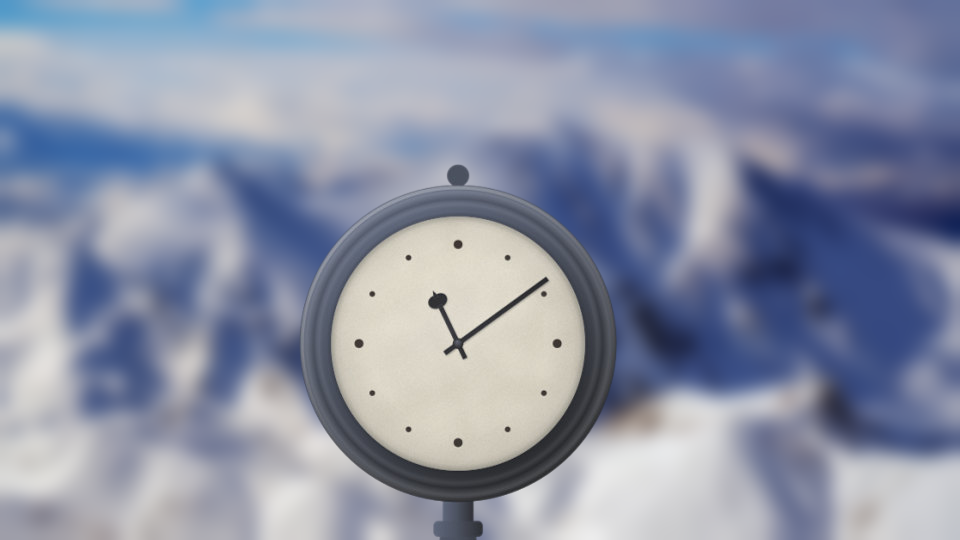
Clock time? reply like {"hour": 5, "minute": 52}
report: {"hour": 11, "minute": 9}
